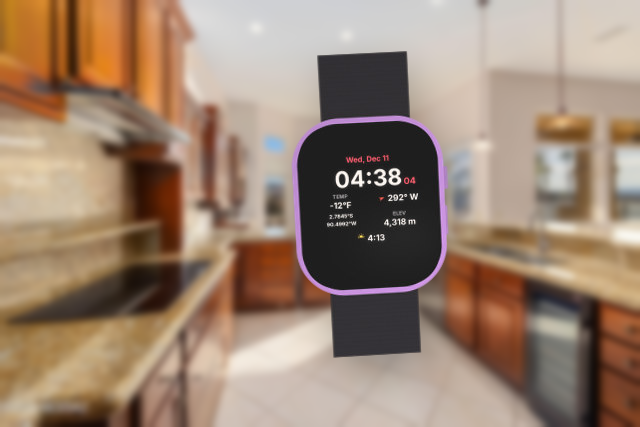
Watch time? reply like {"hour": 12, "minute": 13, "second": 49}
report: {"hour": 4, "minute": 38, "second": 4}
